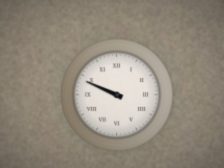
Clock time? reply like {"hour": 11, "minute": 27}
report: {"hour": 9, "minute": 49}
